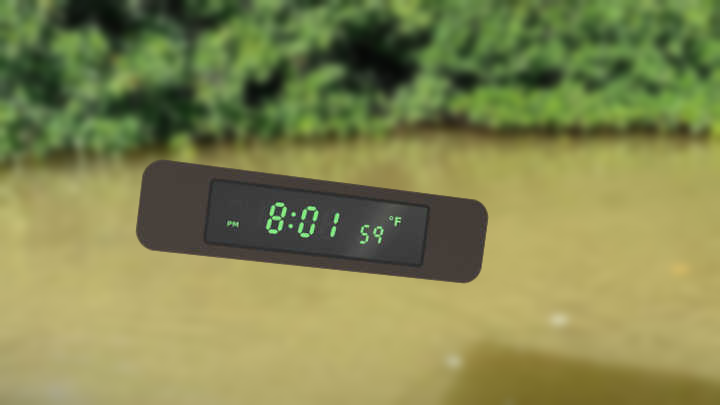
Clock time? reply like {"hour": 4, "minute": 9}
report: {"hour": 8, "minute": 1}
